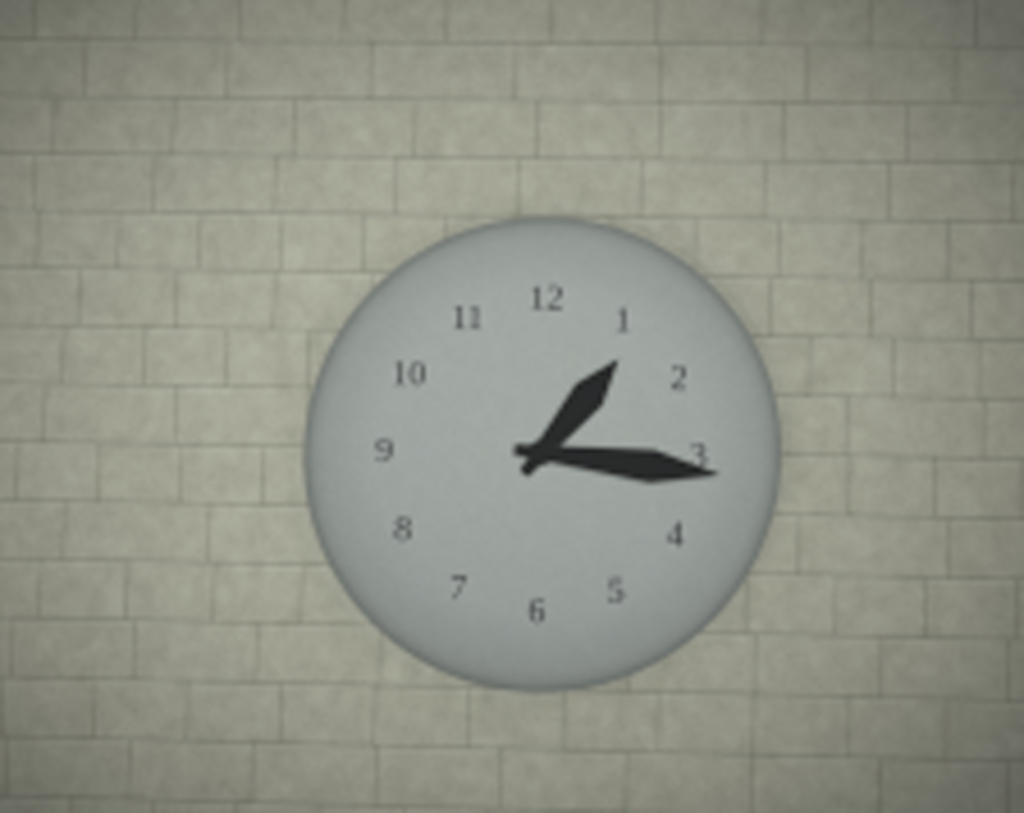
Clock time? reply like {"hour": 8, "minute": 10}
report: {"hour": 1, "minute": 16}
